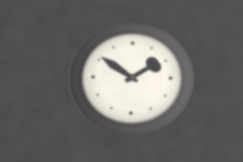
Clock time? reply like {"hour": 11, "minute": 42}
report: {"hour": 1, "minute": 51}
